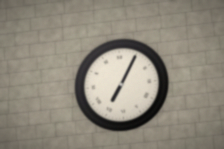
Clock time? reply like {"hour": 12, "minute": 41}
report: {"hour": 7, "minute": 5}
